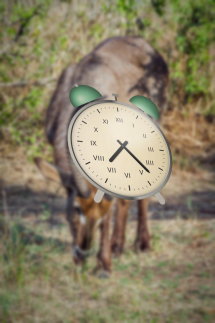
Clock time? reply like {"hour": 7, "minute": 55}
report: {"hour": 7, "minute": 23}
